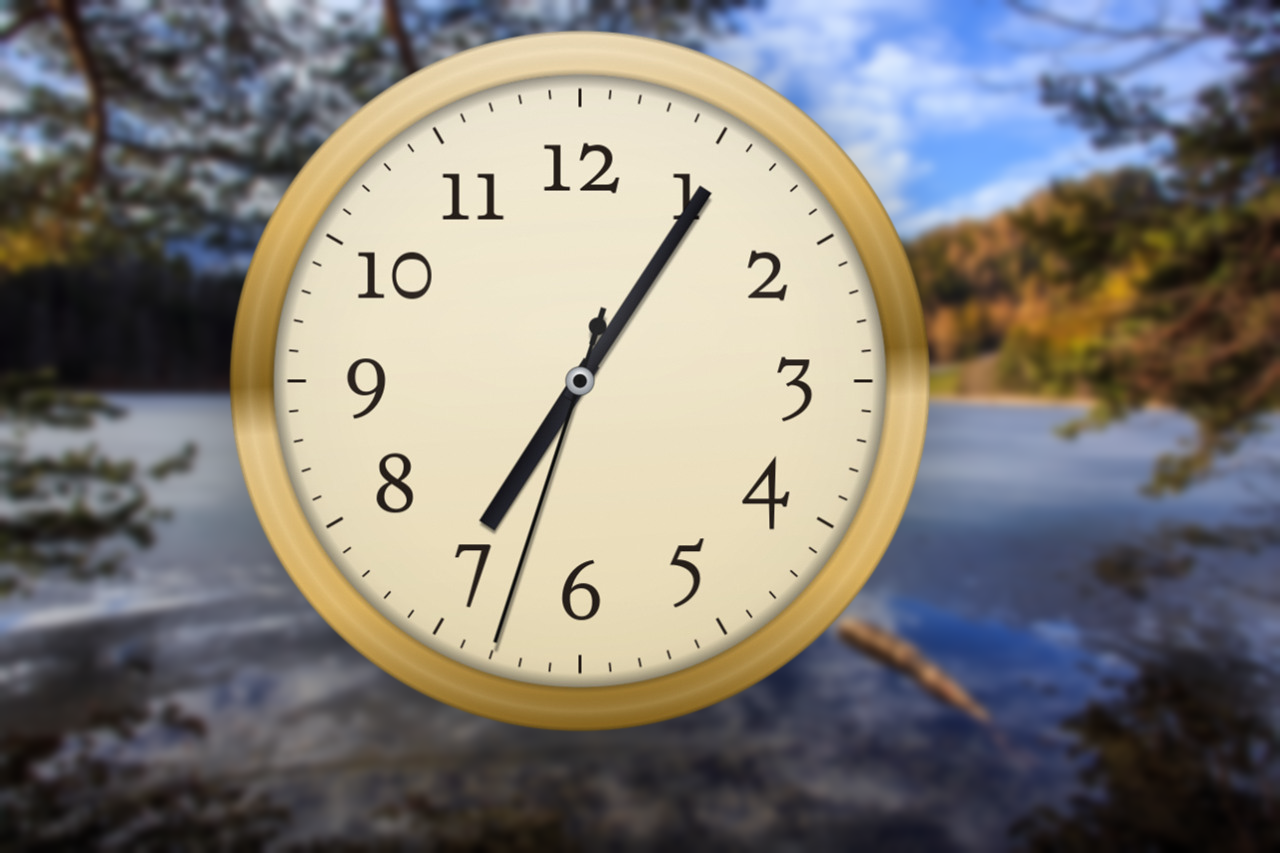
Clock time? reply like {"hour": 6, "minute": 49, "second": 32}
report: {"hour": 7, "minute": 5, "second": 33}
